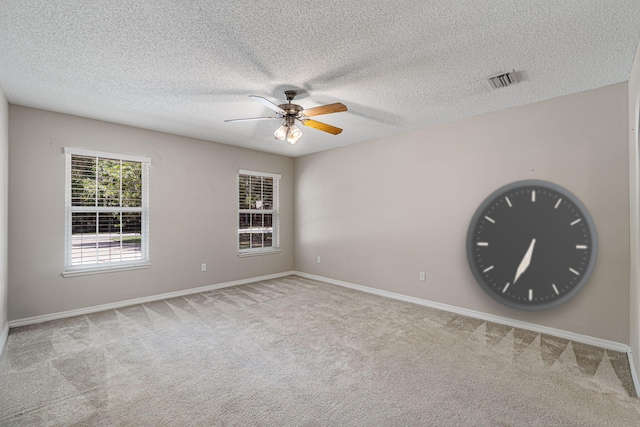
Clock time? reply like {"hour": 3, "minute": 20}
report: {"hour": 6, "minute": 34}
